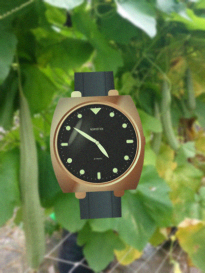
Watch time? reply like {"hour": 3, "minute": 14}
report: {"hour": 4, "minute": 51}
